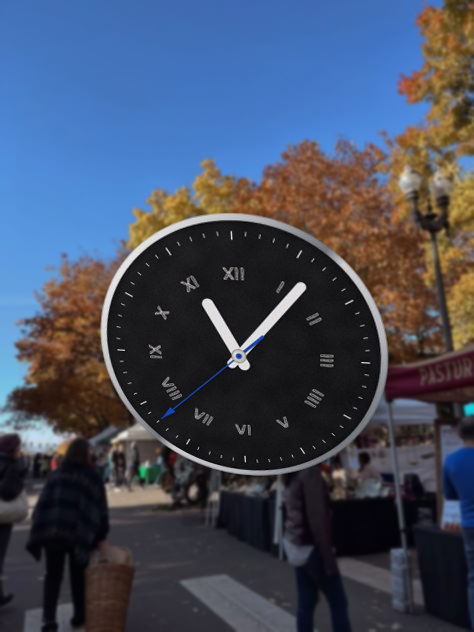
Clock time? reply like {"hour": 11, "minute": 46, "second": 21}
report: {"hour": 11, "minute": 6, "second": 38}
